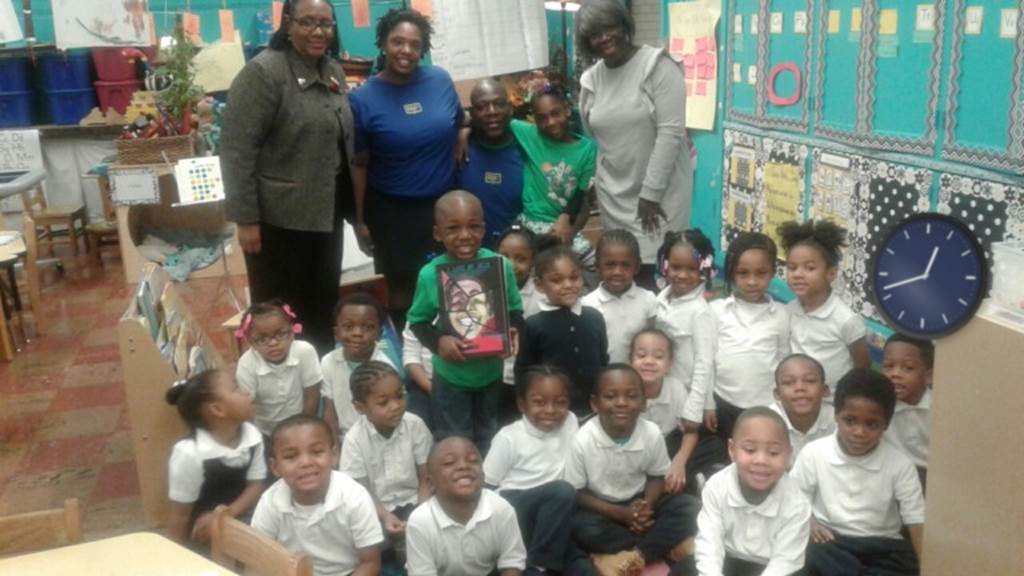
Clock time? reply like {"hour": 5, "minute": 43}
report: {"hour": 12, "minute": 42}
